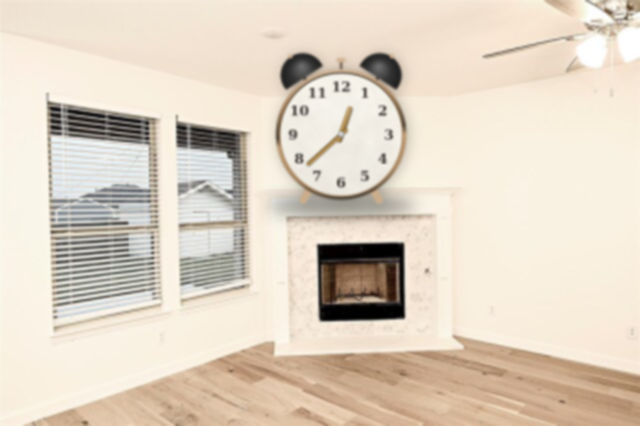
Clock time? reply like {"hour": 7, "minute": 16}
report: {"hour": 12, "minute": 38}
